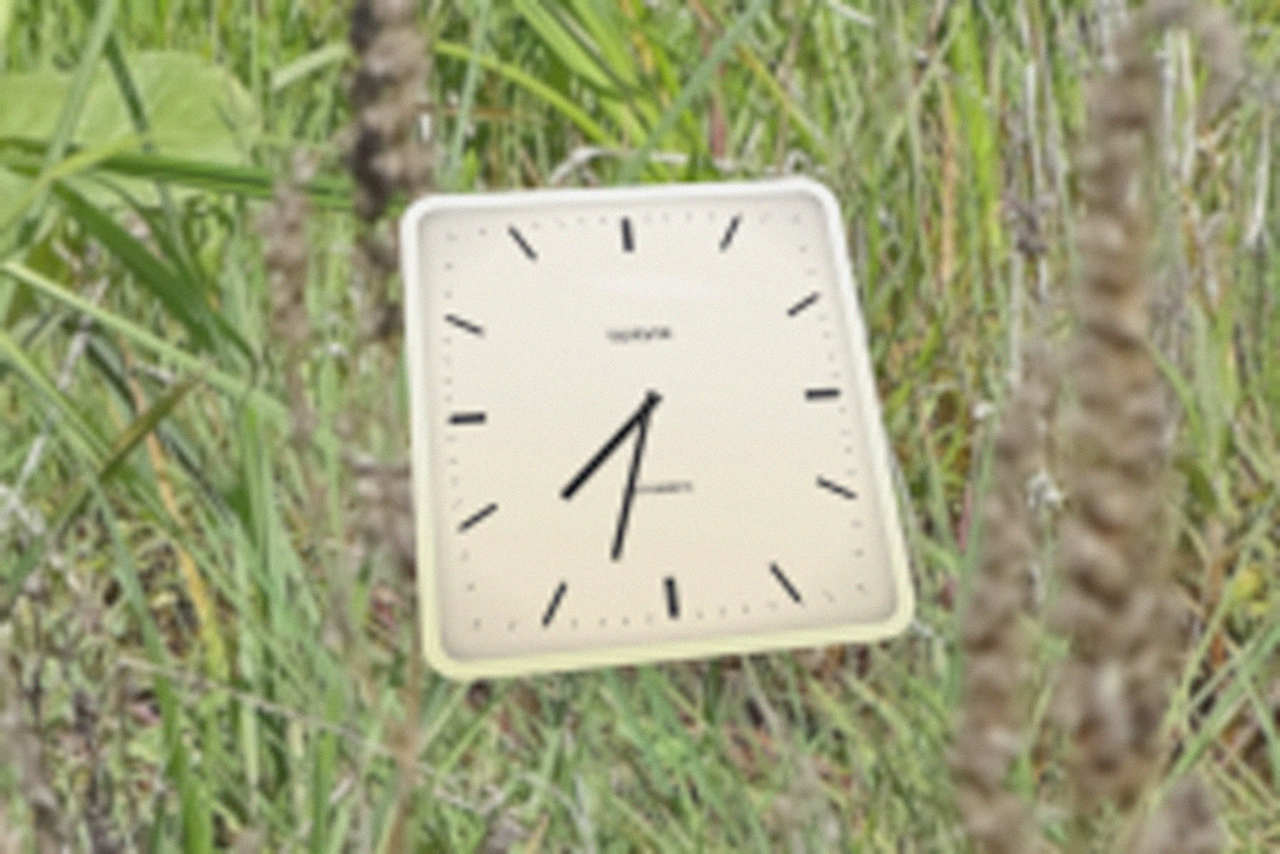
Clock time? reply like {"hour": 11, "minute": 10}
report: {"hour": 7, "minute": 33}
